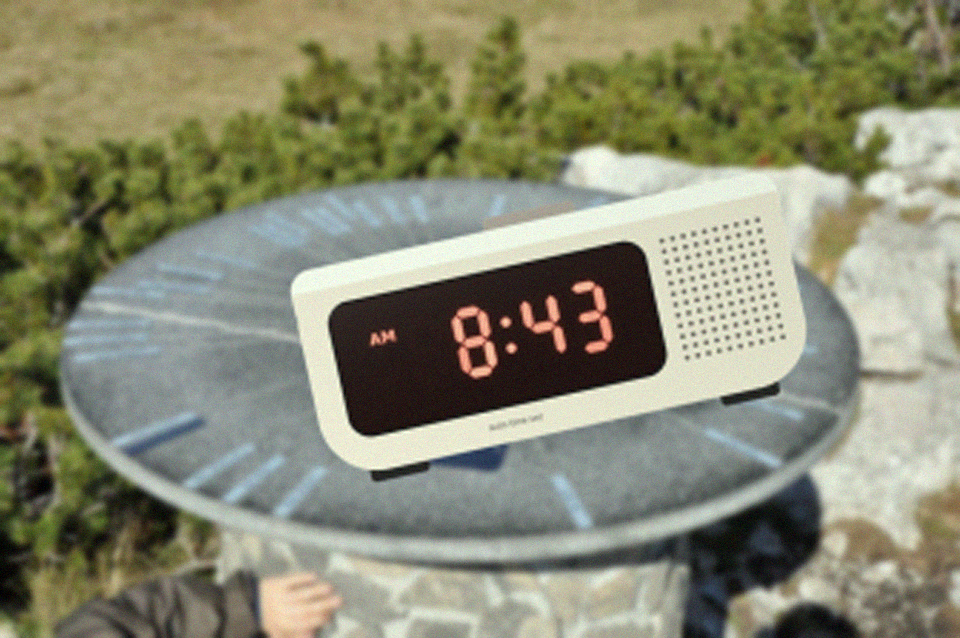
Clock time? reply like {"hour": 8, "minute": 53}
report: {"hour": 8, "minute": 43}
